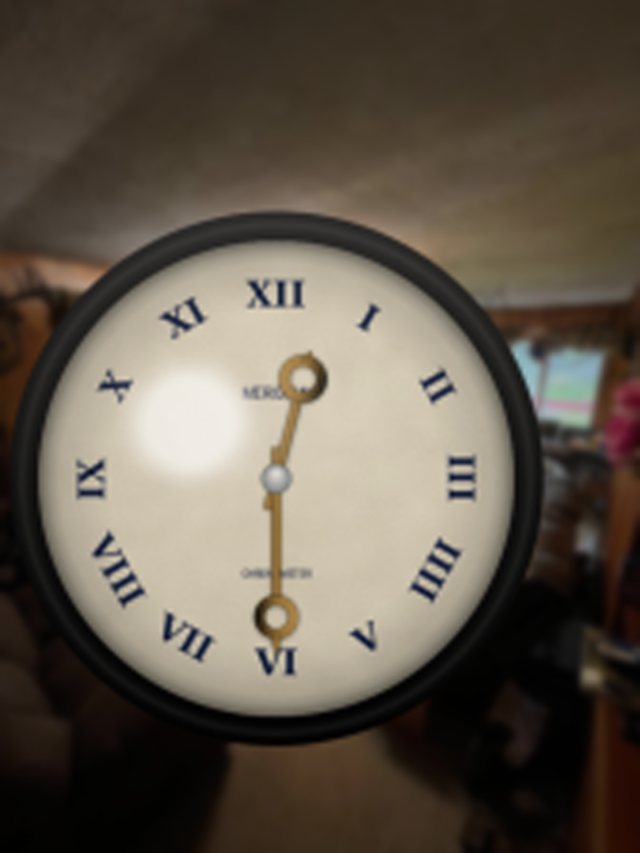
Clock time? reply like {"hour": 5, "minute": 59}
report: {"hour": 12, "minute": 30}
